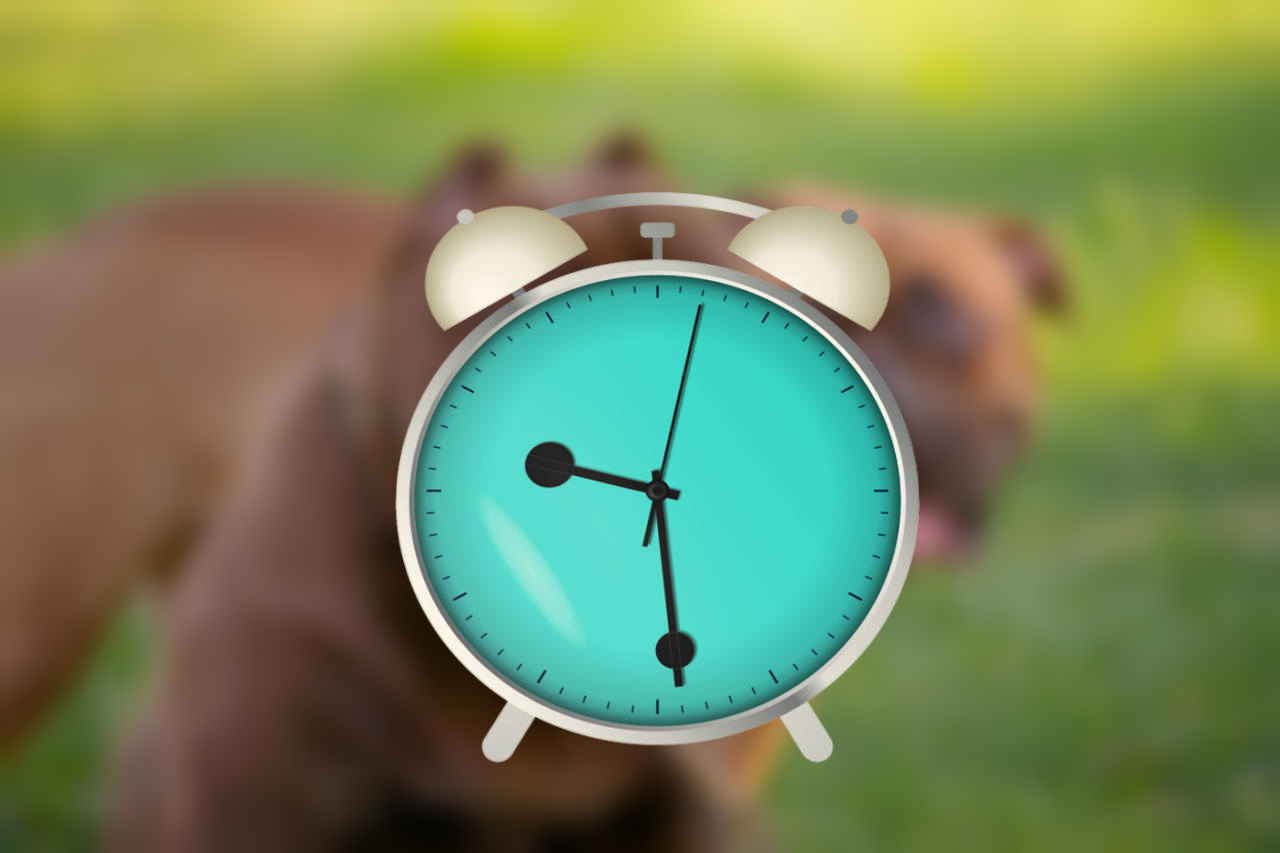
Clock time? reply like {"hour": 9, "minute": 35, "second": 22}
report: {"hour": 9, "minute": 29, "second": 2}
